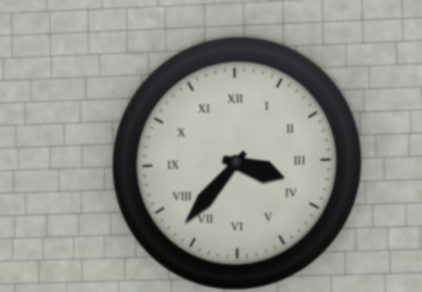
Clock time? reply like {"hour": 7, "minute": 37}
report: {"hour": 3, "minute": 37}
